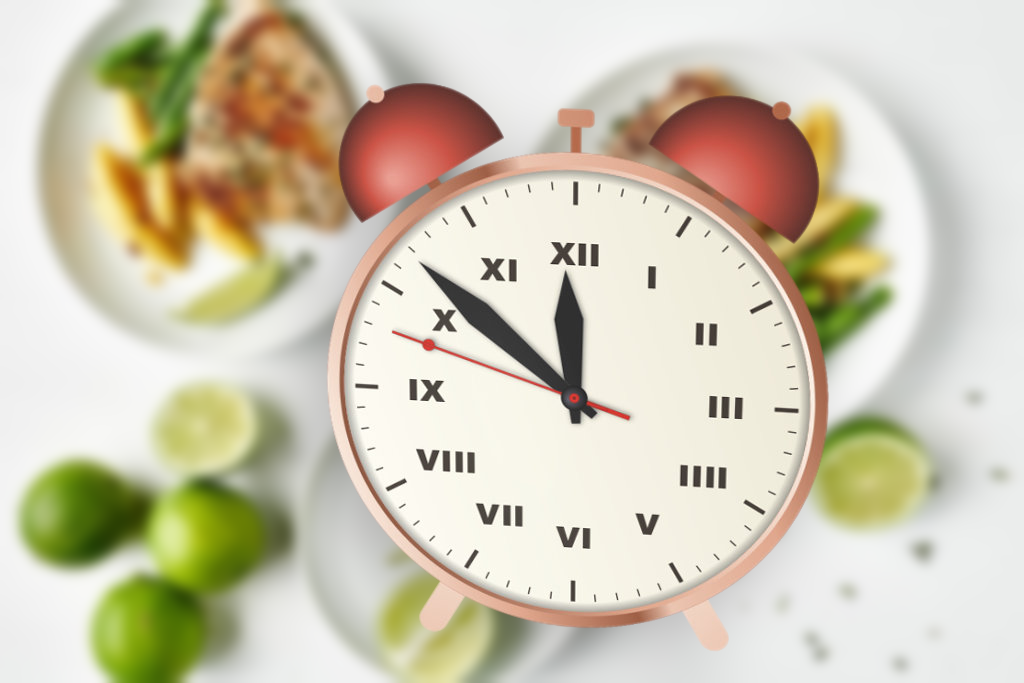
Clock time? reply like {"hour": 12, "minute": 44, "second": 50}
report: {"hour": 11, "minute": 51, "second": 48}
